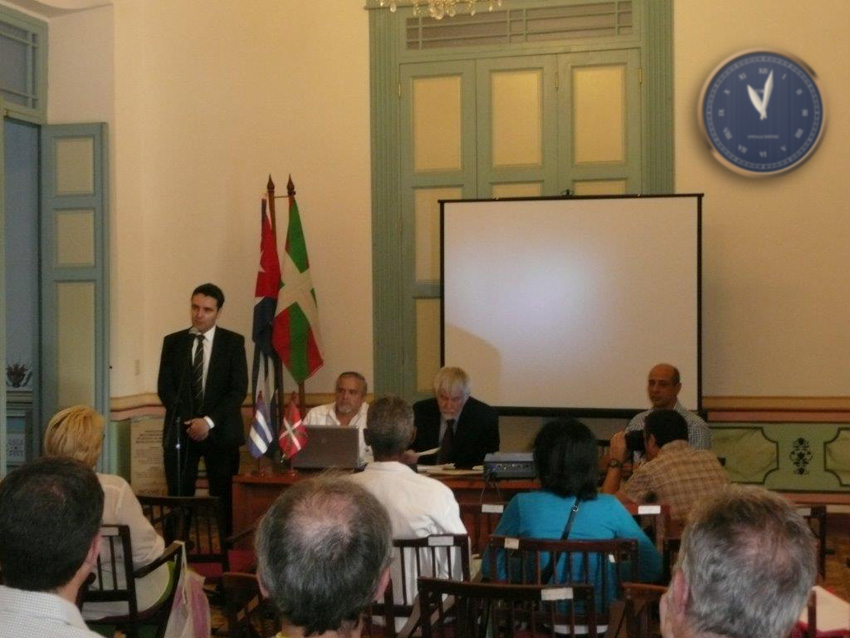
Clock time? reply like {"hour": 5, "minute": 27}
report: {"hour": 11, "minute": 2}
